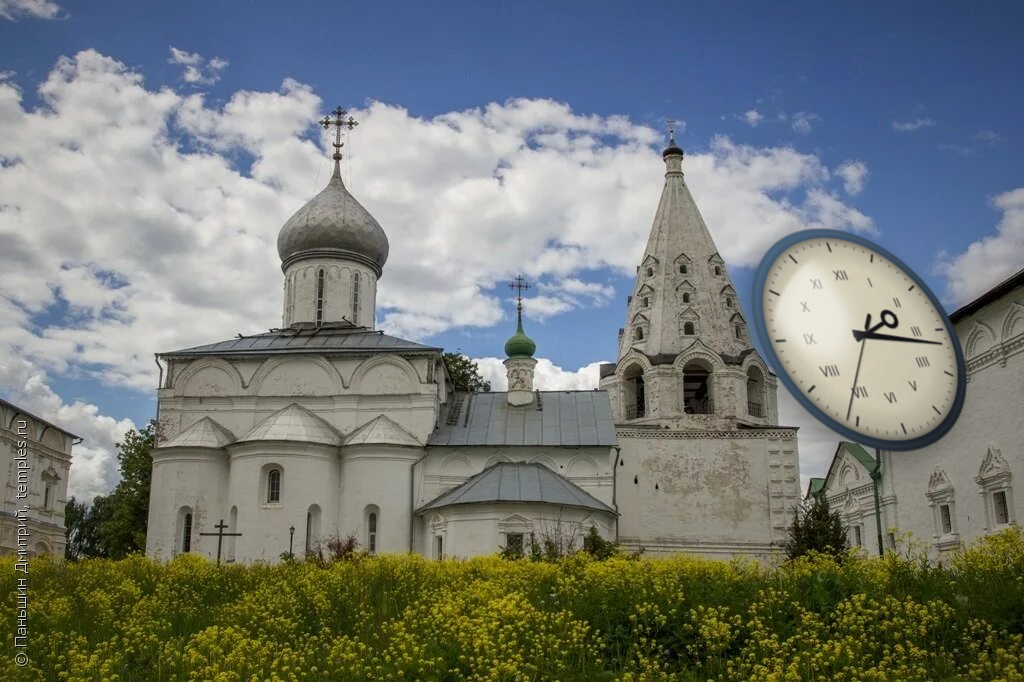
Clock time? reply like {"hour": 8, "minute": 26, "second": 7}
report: {"hour": 2, "minute": 16, "second": 36}
